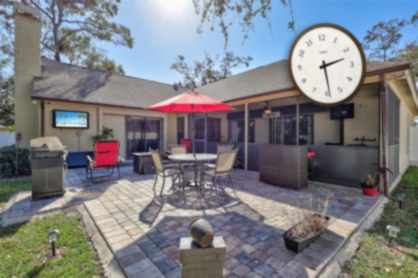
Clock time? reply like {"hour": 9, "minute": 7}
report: {"hour": 2, "minute": 29}
